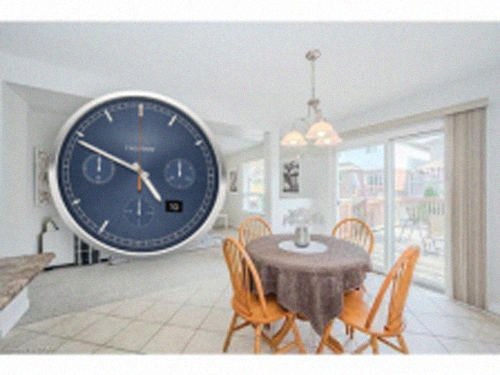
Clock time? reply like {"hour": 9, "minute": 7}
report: {"hour": 4, "minute": 49}
